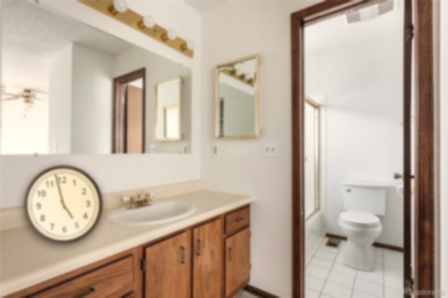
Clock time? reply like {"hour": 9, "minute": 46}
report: {"hour": 4, "minute": 58}
